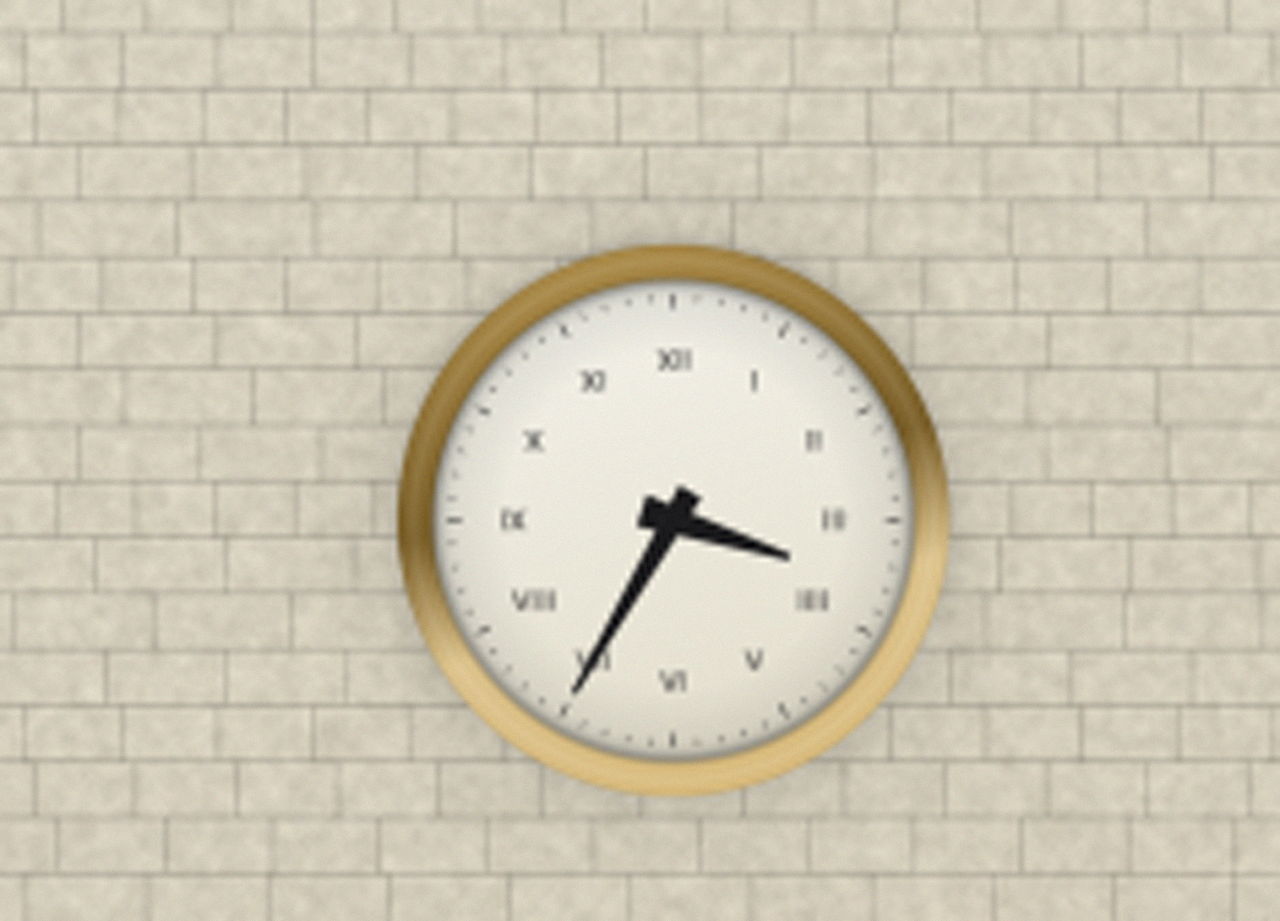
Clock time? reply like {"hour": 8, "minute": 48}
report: {"hour": 3, "minute": 35}
